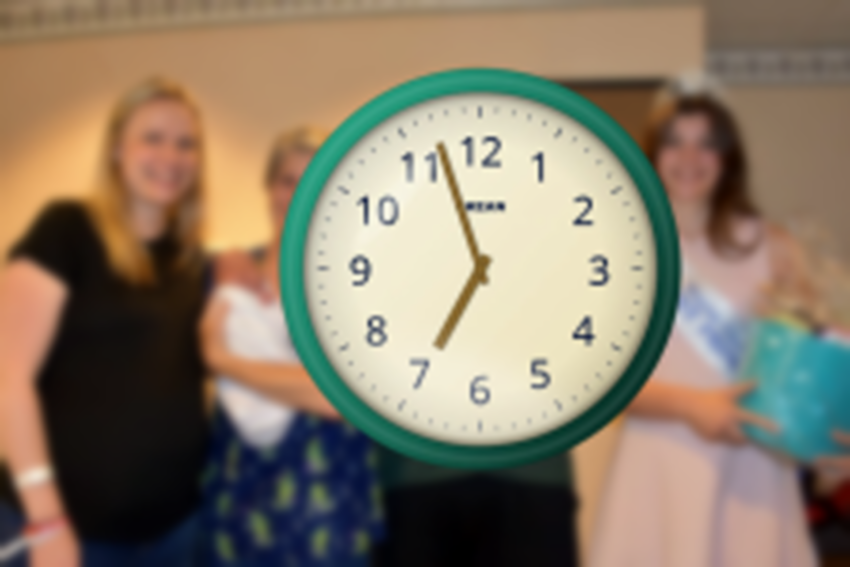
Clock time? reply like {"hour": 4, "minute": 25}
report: {"hour": 6, "minute": 57}
